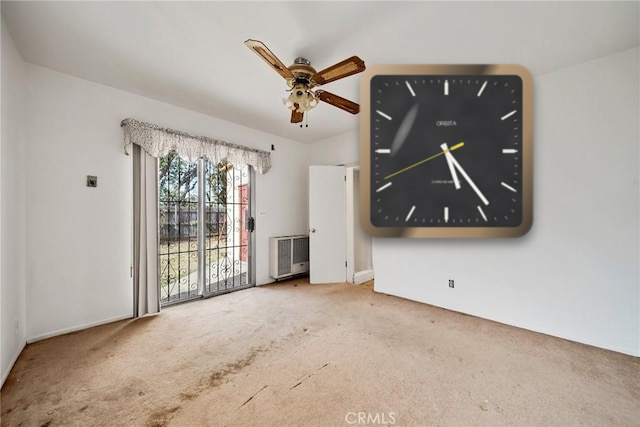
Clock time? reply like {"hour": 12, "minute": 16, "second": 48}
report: {"hour": 5, "minute": 23, "second": 41}
